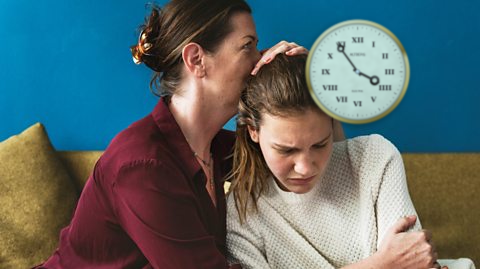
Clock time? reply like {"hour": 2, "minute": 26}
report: {"hour": 3, "minute": 54}
